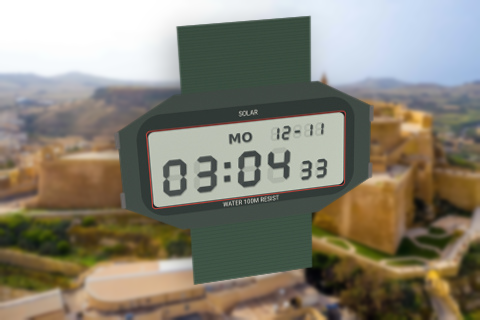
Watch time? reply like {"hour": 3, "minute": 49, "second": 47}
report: {"hour": 3, "minute": 4, "second": 33}
